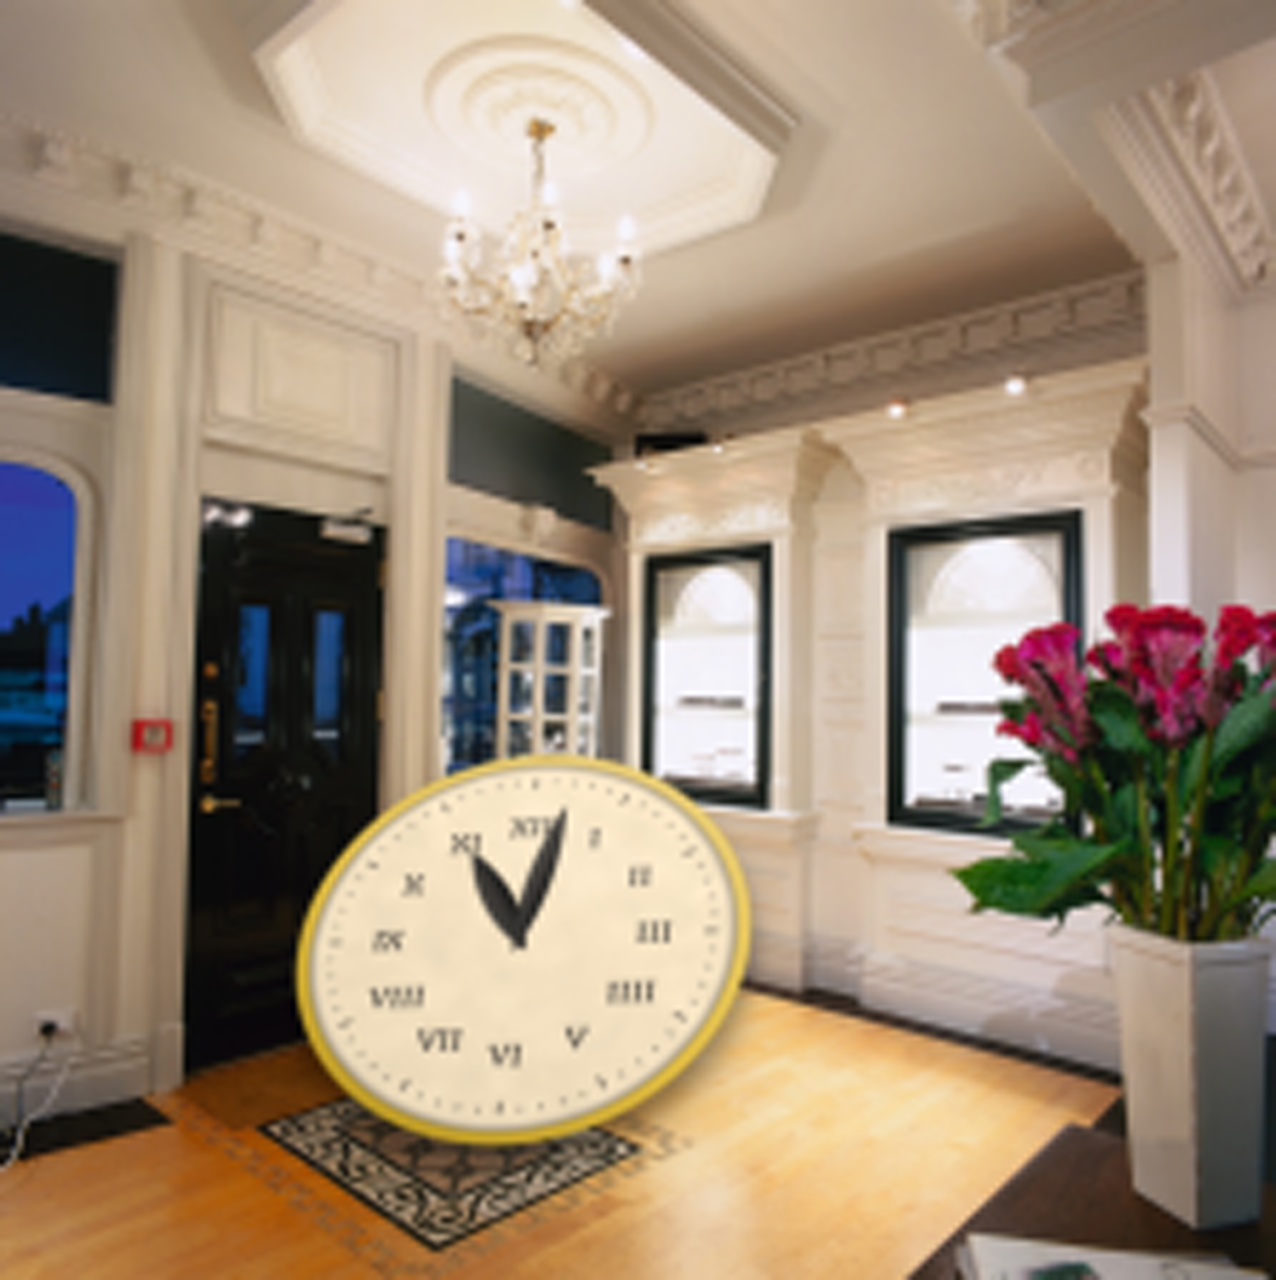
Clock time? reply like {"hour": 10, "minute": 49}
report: {"hour": 11, "minute": 2}
